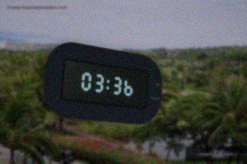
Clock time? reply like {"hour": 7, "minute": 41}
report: {"hour": 3, "minute": 36}
